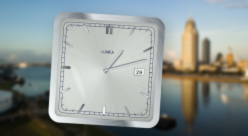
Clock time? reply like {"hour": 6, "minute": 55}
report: {"hour": 1, "minute": 12}
